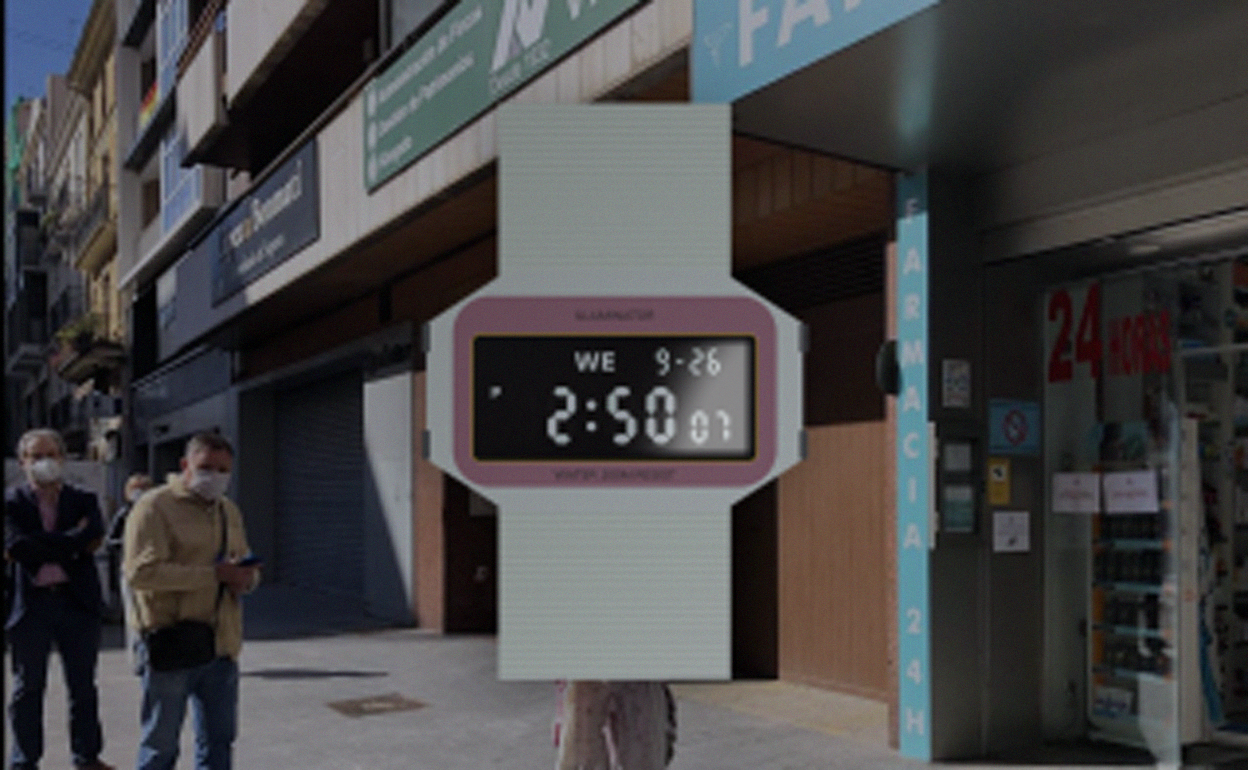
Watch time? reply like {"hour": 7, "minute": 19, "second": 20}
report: {"hour": 2, "minute": 50, "second": 7}
